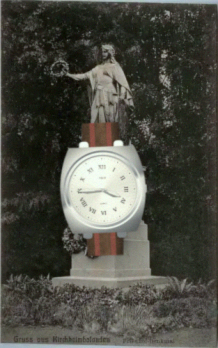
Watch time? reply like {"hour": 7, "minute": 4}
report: {"hour": 3, "minute": 45}
